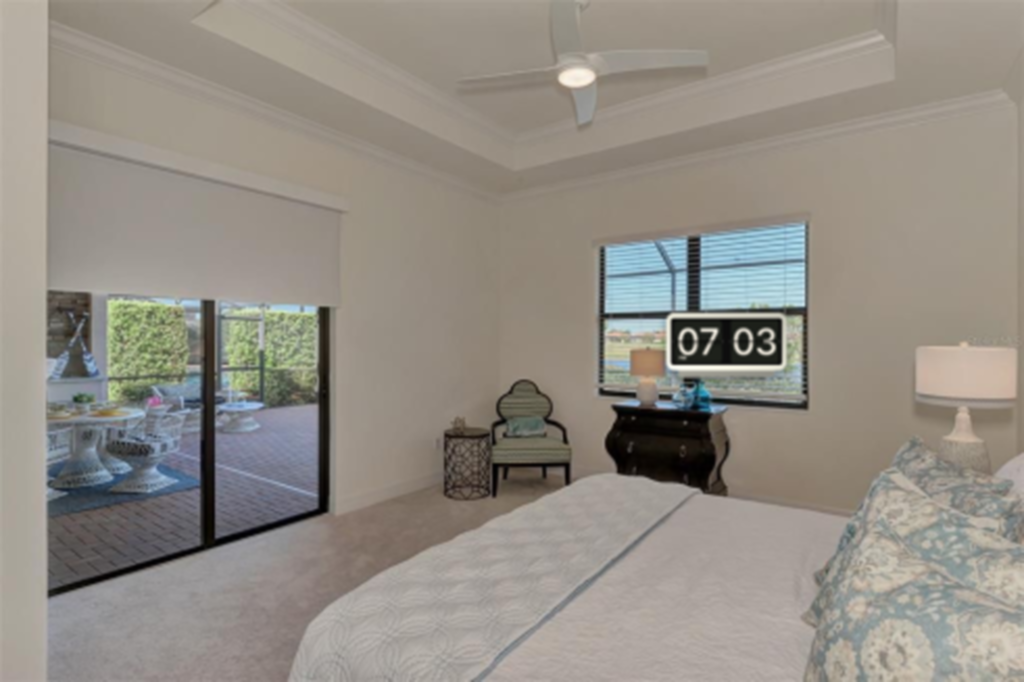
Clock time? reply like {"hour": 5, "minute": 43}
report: {"hour": 7, "minute": 3}
